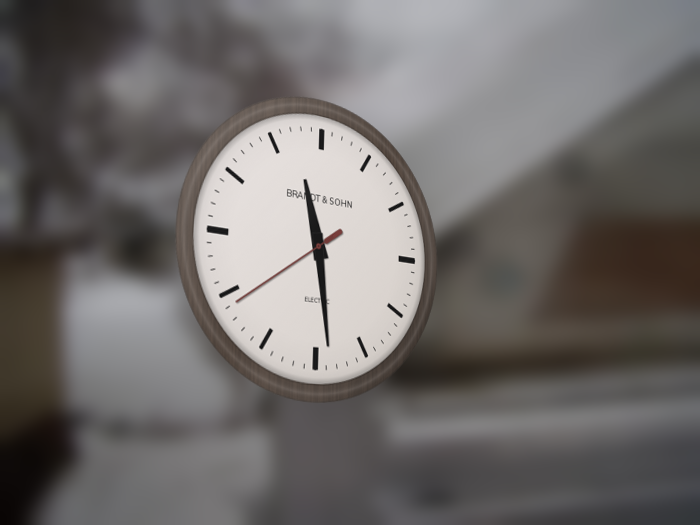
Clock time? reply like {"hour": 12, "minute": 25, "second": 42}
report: {"hour": 11, "minute": 28, "second": 39}
